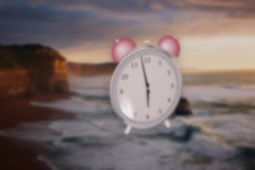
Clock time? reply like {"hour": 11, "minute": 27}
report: {"hour": 5, "minute": 58}
